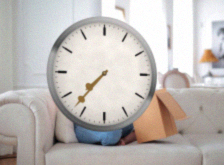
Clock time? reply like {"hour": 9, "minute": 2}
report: {"hour": 7, "minute": 37}
